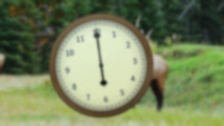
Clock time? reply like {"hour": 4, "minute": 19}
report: {"hour": 6, "minute": 0}
